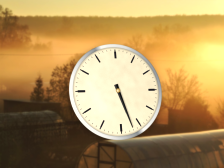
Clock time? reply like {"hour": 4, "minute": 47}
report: {"hour": 5, "minute": 27}
